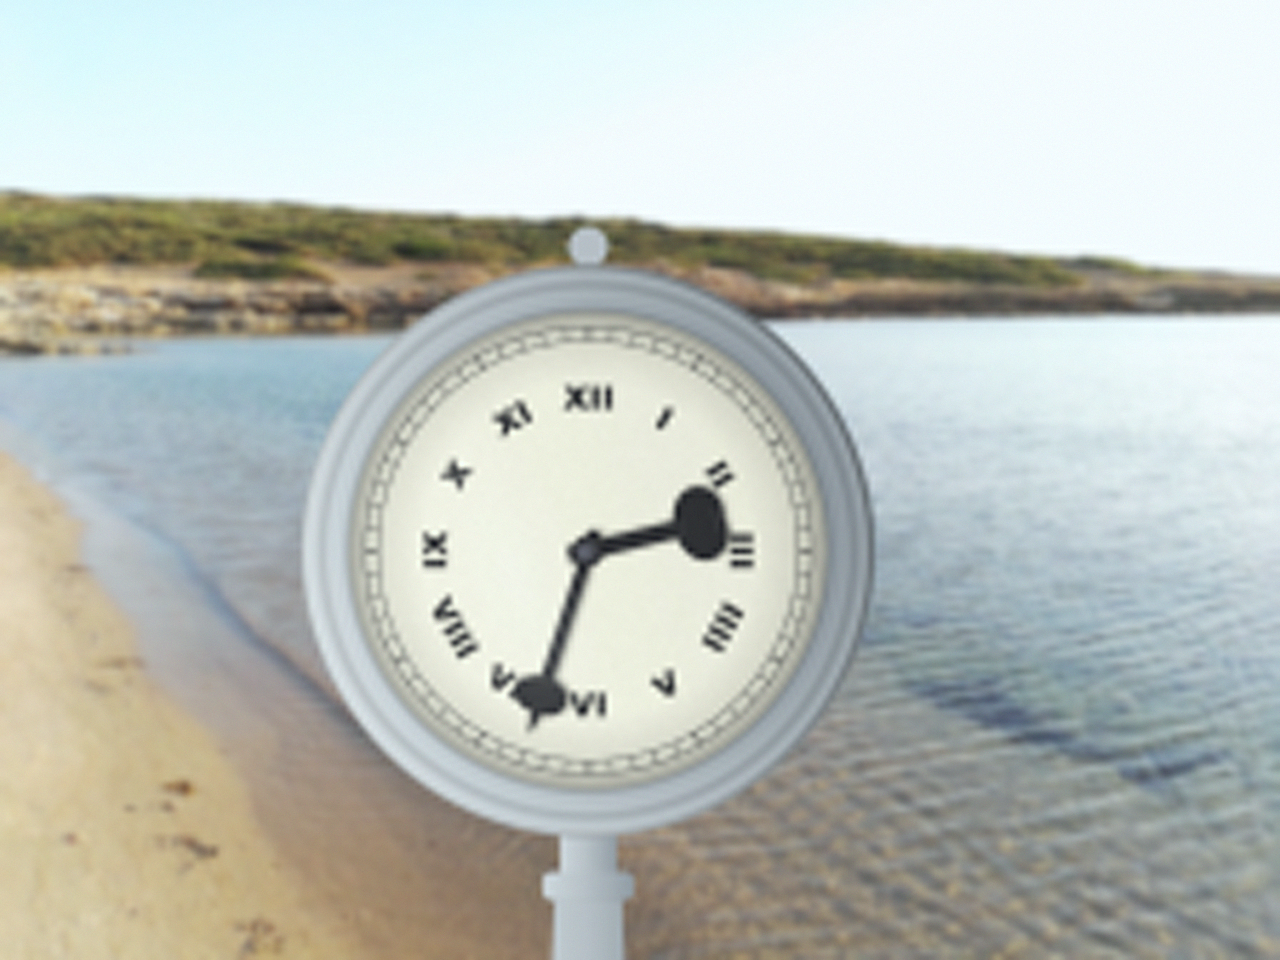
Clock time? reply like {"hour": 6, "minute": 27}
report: {"hour": 2, "minute": 33}
